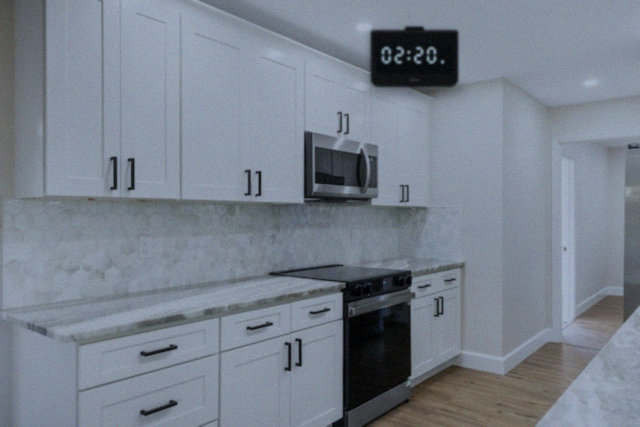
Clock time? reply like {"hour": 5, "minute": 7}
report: {"hour": 2, "minute": 20}
